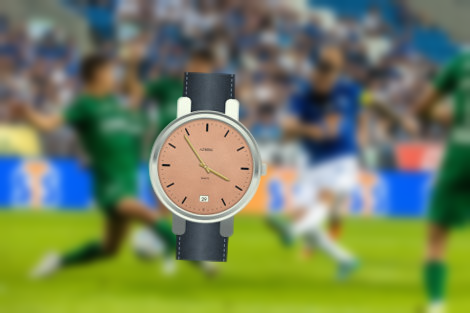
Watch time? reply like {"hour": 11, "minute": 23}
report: {"hour": 3, "minute": 54}
